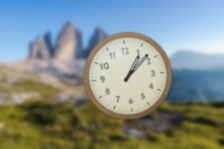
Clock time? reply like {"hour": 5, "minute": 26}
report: {"hour": 1, "minute": 8}
